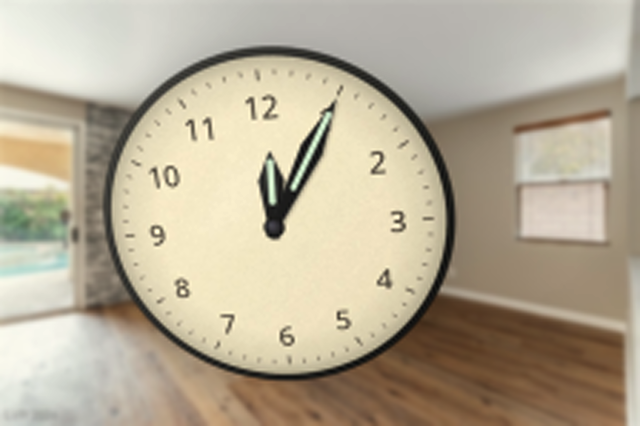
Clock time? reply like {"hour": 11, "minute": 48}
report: {"hour": 12, "minute": 5}
